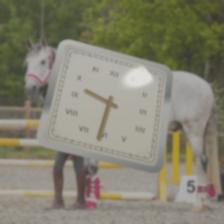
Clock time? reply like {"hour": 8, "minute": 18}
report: {"hour": 9, "minute": 31}
